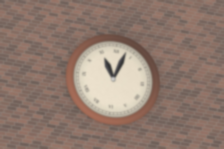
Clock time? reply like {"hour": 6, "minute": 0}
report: {"hour": 11, "minute": 3}
